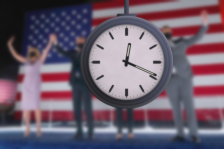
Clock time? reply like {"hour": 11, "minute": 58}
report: {"hour": 12, "minute": 19}
